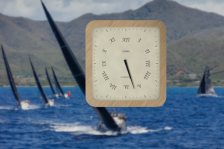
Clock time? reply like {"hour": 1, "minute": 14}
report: {"hour": 5, "minute": 27}
